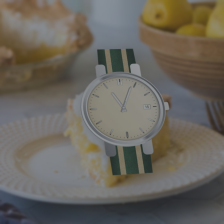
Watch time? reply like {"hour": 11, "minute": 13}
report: {"hour": 11, "minute": 4}
